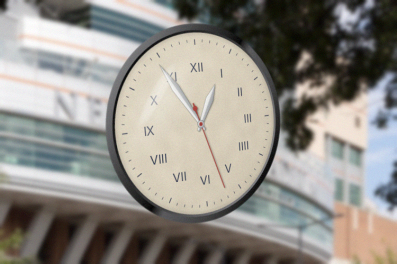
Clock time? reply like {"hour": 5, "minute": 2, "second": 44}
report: {"hour": 12, "minute": 54, "second": 27}
